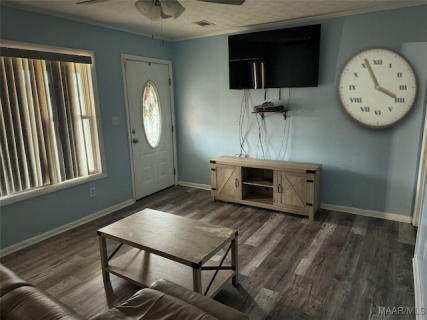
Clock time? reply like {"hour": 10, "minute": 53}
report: {"hour": 3, "minute": 56}
